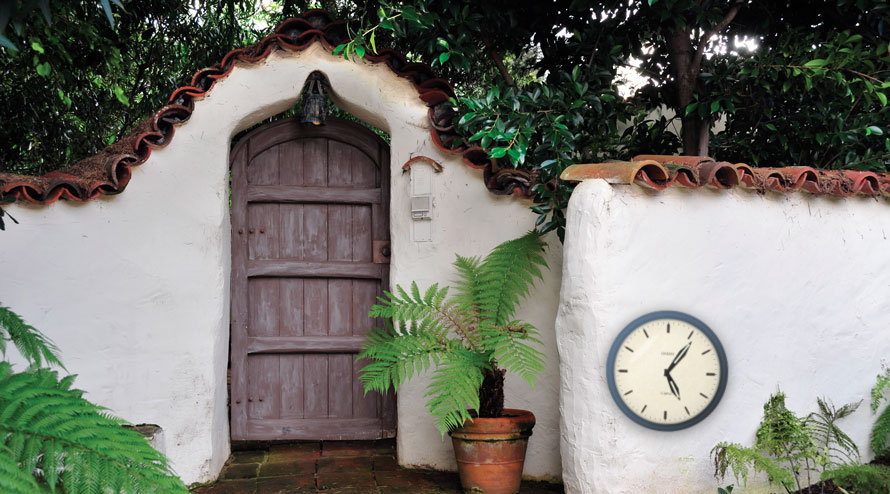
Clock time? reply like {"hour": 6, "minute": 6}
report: {"hour": 5, "minute": 6}
